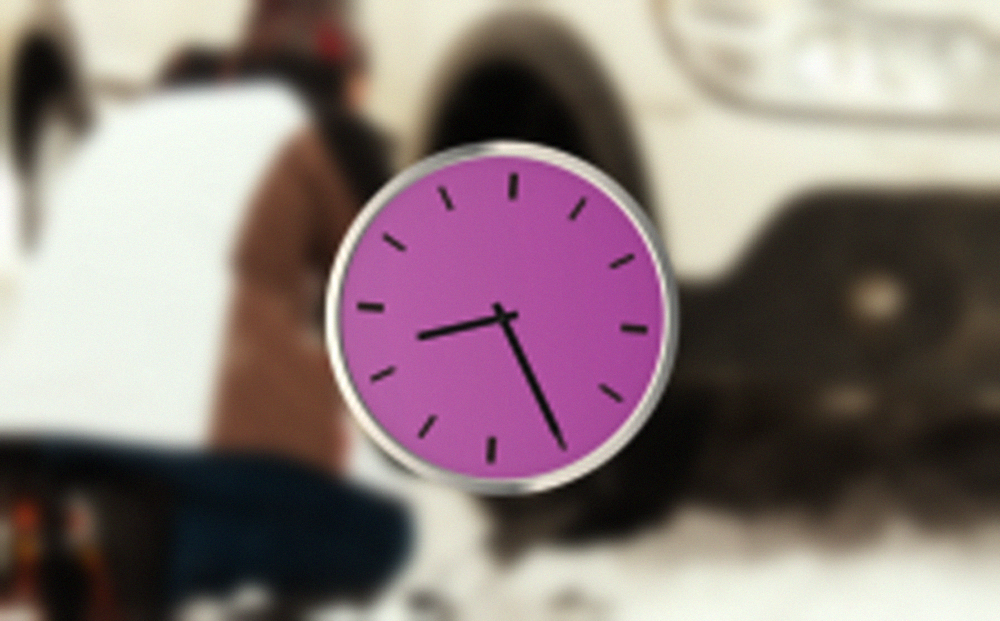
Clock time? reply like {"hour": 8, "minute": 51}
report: {"hour": 8, "minute": 25}
